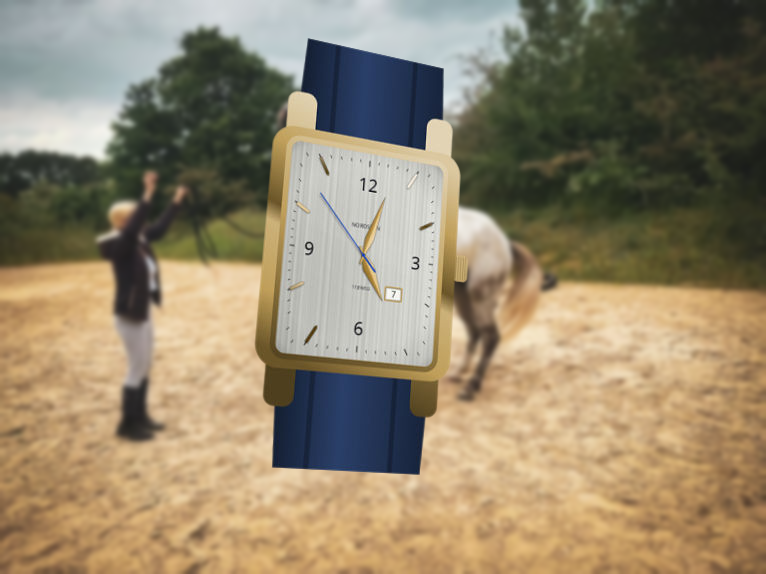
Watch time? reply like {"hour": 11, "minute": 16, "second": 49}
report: {"hour": 5, "minute": 2, "second": 53}
